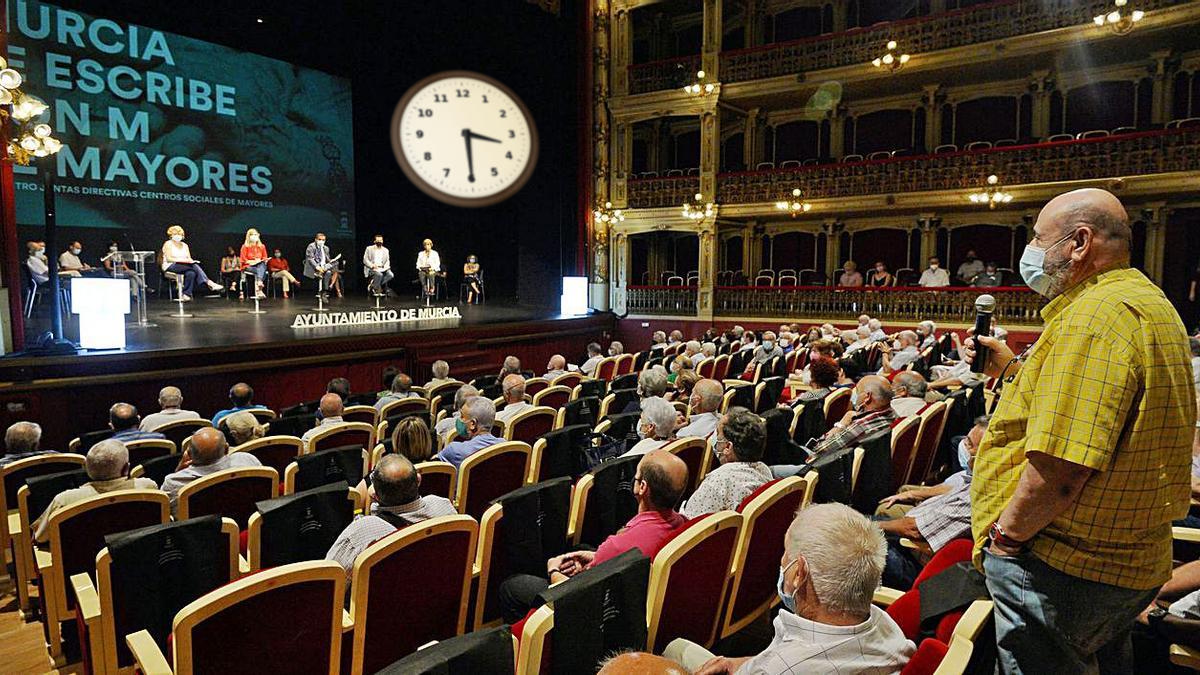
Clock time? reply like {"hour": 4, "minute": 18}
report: {"hour": 3, "minute": 30}
